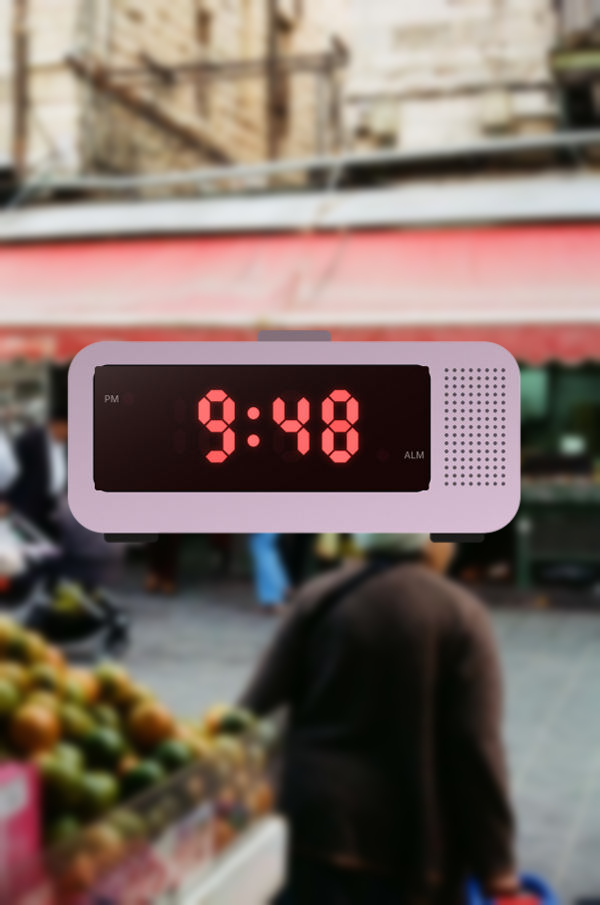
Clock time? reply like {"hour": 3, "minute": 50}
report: {"hour": 9, "minute": 48}
